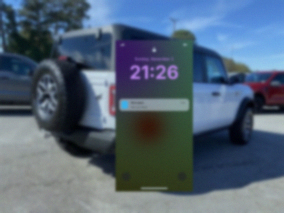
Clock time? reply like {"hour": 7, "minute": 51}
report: {"hour": 21, "minute": 26}
